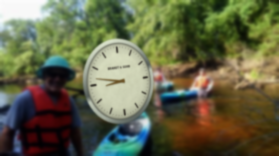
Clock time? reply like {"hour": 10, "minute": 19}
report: {"hour": 8, "minute": 47}
